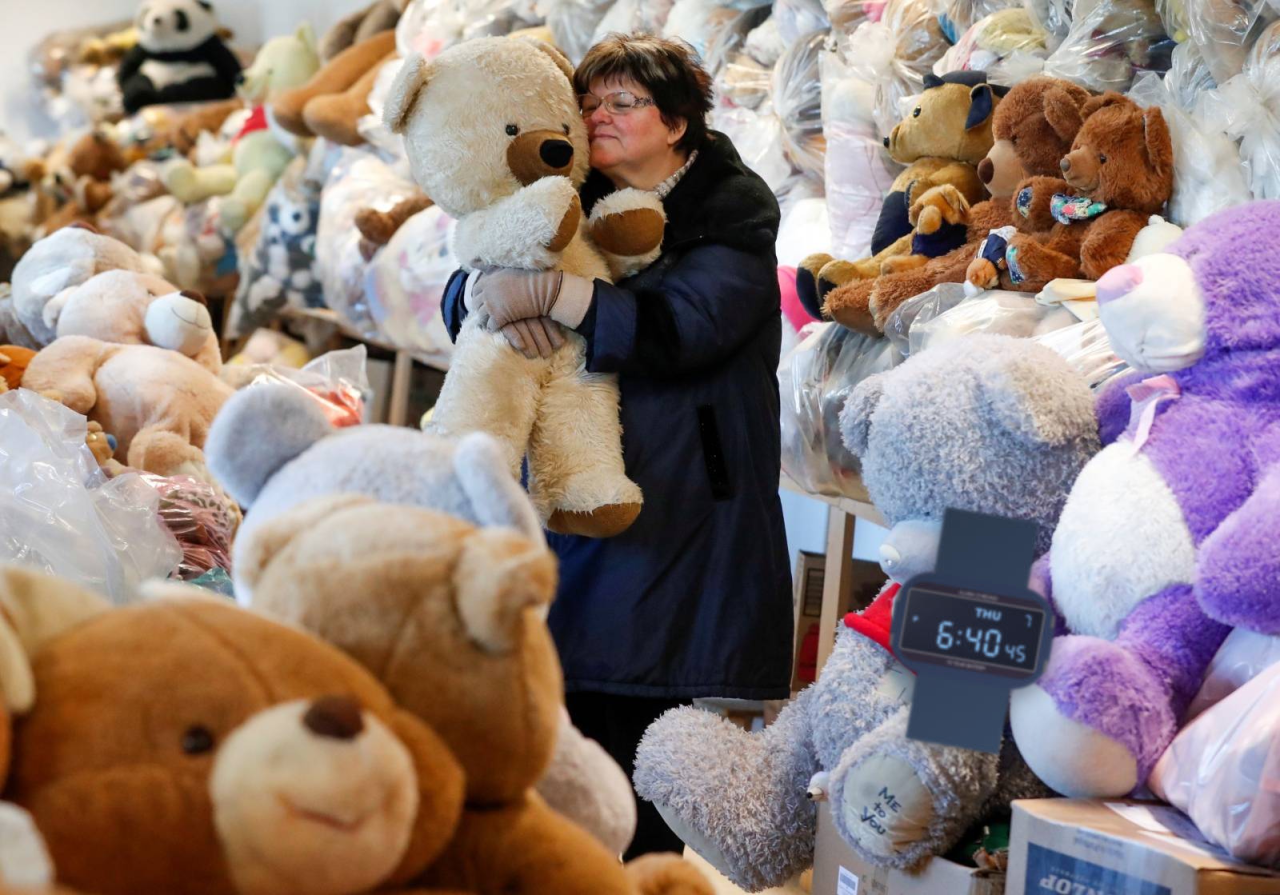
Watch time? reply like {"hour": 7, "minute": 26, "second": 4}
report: {"hour": 6, "minute": 40, "second": 45}
